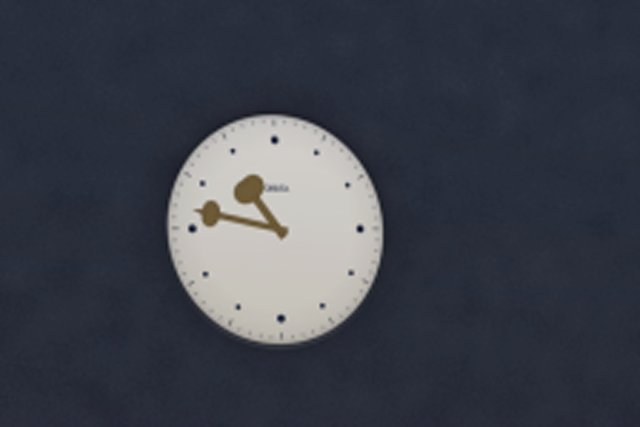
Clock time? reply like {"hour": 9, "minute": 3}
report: {"hour": 10, "minute": 47}
